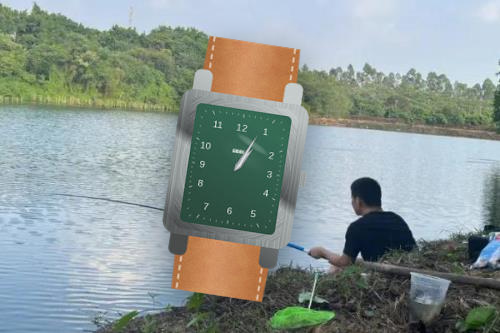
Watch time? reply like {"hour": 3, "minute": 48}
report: {"hour": 1, "minute": 4}
